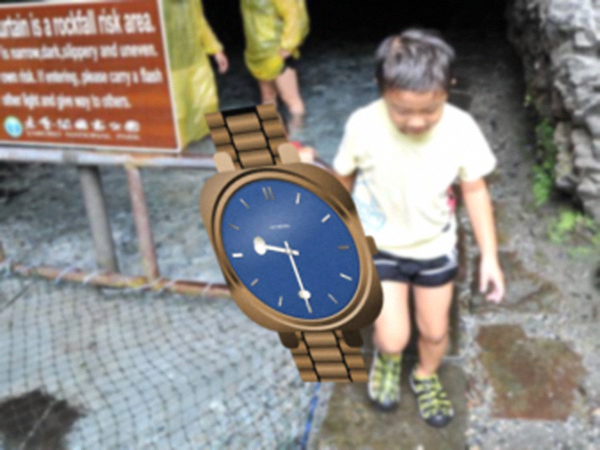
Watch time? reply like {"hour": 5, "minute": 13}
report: {"hour": 9, "minute": 30}
